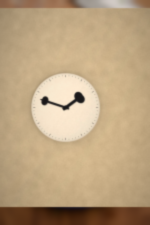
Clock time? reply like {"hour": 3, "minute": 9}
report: {"hour": 1, "minute": 48}
